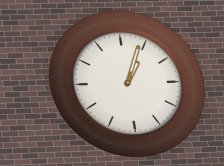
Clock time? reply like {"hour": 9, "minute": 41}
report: {"hour": 1, "minute": 4}
